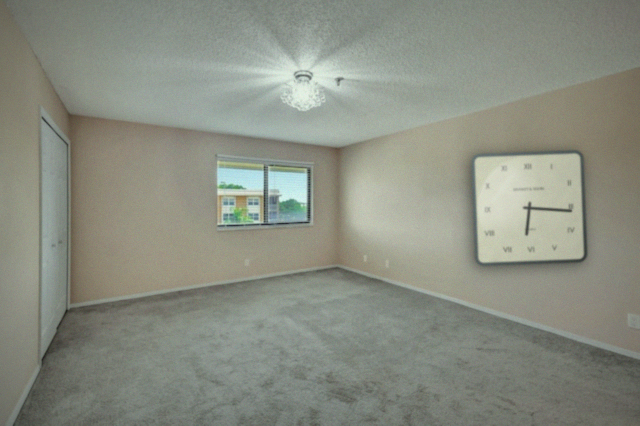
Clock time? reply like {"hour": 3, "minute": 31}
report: {"hour": 6, "minute": 16}
